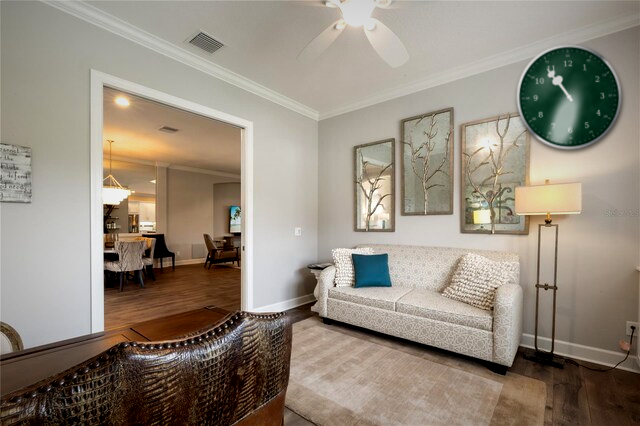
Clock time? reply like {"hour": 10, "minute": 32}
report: {"hour": 10, "minute": 54}
